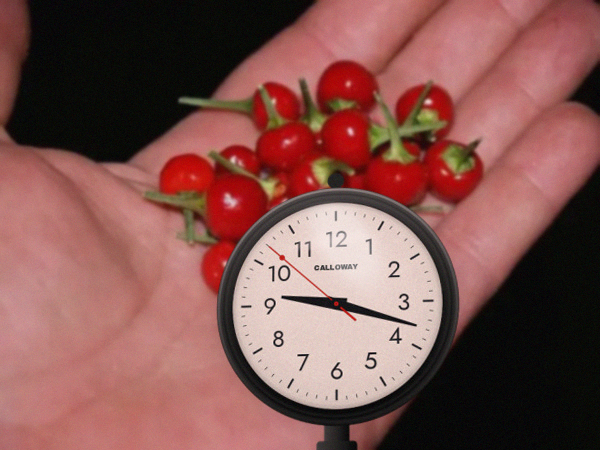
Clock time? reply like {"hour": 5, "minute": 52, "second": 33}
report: {"hour": 9, "minute": 17, "second": 52}
